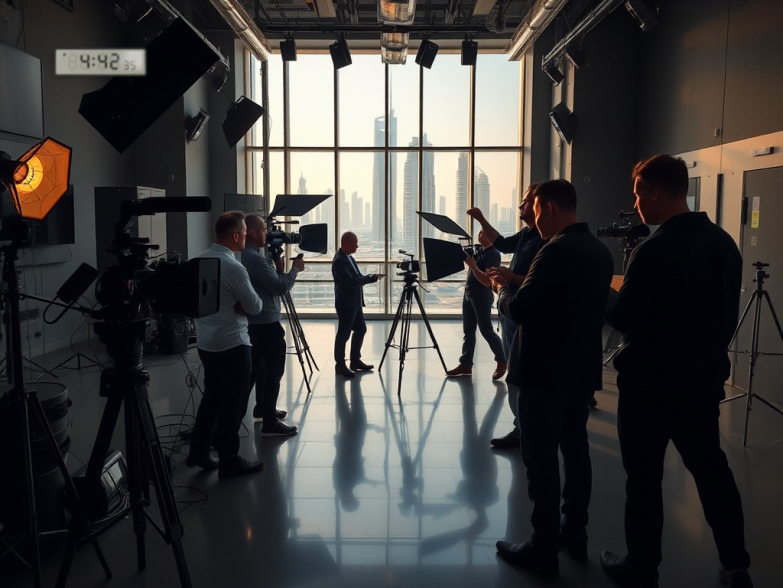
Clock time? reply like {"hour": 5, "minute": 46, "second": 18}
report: {"hour": 4, "minute": 42, "second": 35}
